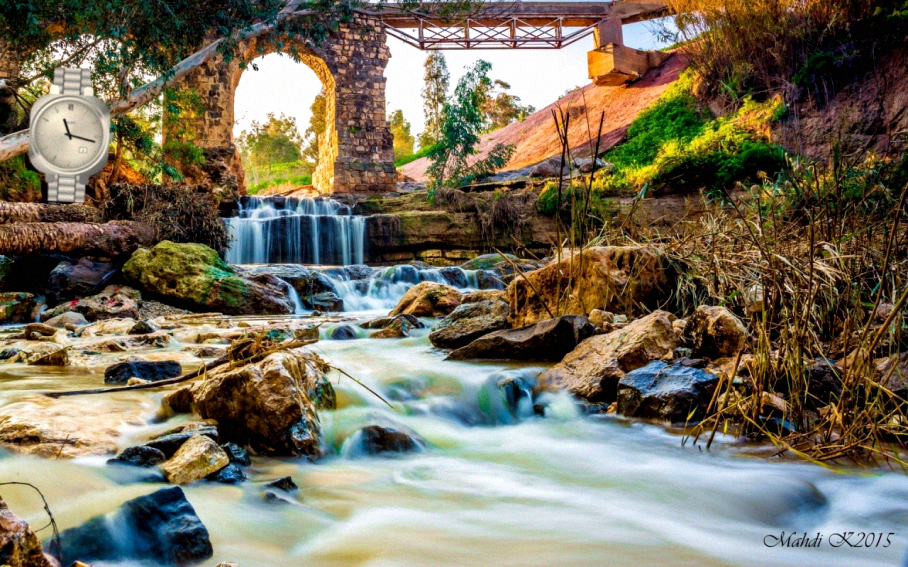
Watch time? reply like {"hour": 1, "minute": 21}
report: {"hour": 11, "minute": 17}
